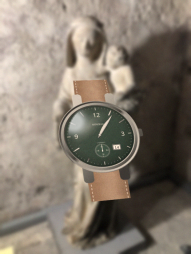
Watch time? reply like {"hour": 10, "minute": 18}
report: {"hour": 1, "minute": 6}
